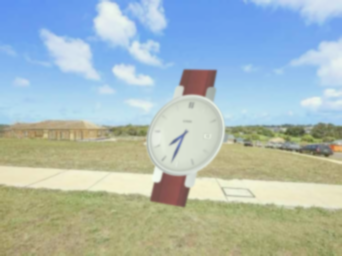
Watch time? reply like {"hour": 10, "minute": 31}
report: {"hour": 7, "minute": 32}
